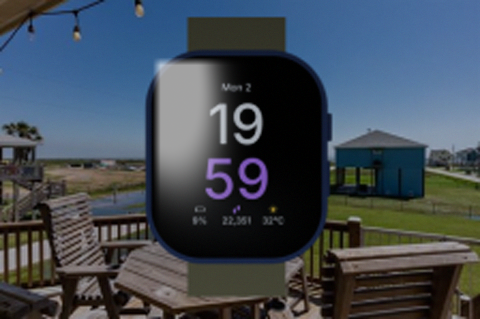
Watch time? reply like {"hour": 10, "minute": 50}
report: {"hour": 19, "minute": 59}
